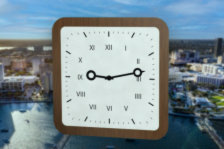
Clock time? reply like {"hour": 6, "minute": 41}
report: {"hour": 9, "minute": 13}
